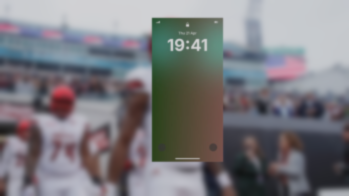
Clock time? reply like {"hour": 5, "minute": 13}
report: {"hour": 19, "minute": 41}
